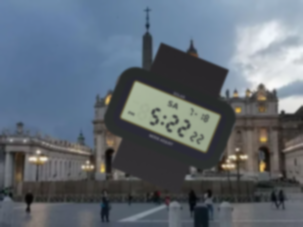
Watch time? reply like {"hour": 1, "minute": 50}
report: {"hour": 5, "minute": 22}
